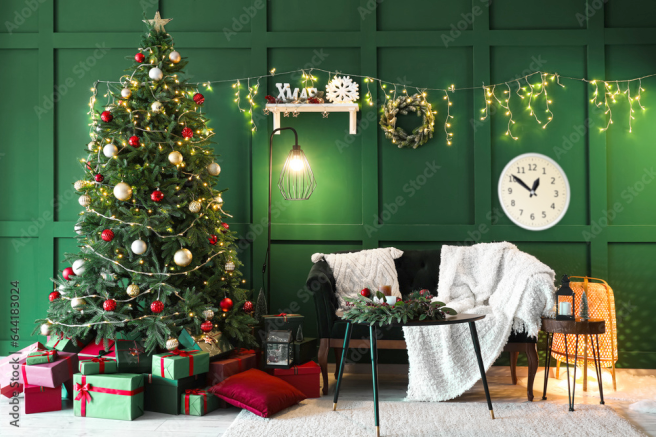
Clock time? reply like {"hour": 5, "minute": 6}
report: {"hour": 12, "minute": 51}
